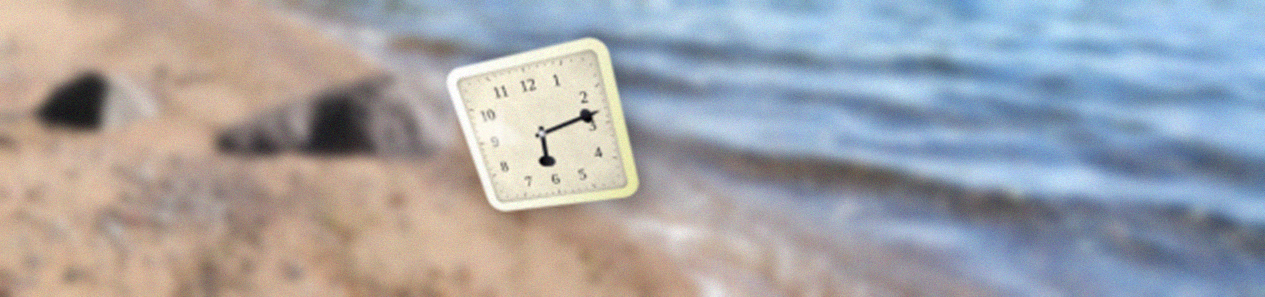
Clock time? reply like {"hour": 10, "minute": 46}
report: {"hour": 6, "minute": 13}
